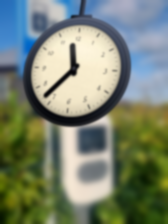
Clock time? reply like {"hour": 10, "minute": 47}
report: {"hour": 11, "minute": 37}
